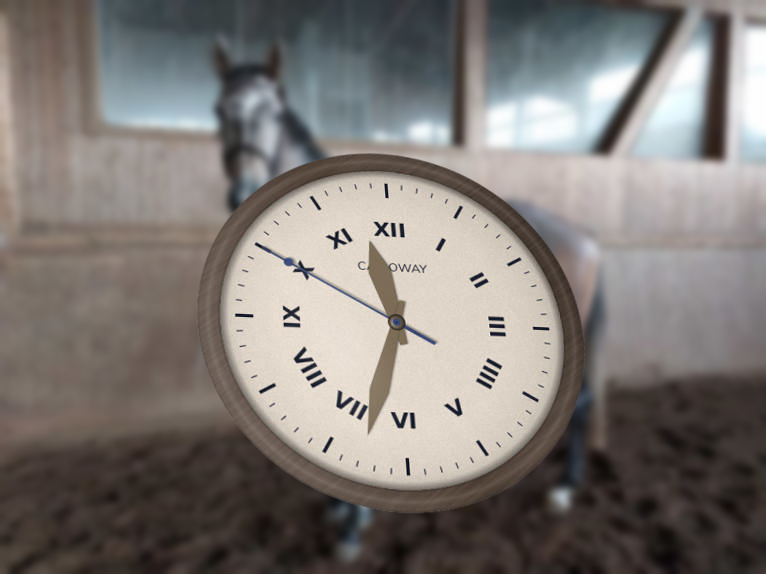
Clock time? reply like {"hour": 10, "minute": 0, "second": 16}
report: {"hour": 11, "minute": 32, "second": 50}
